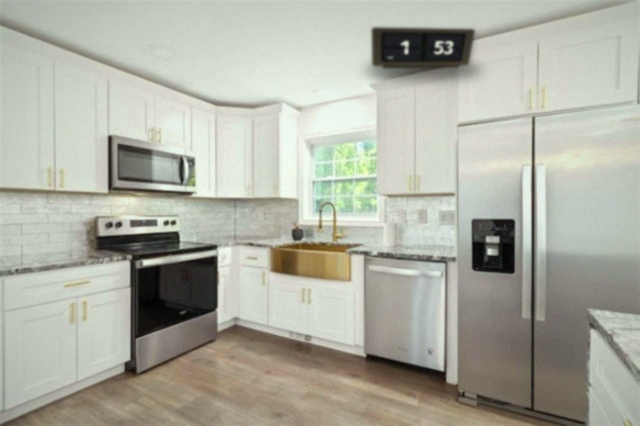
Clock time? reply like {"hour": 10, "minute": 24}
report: {"hour": 1, "minute": 53}
